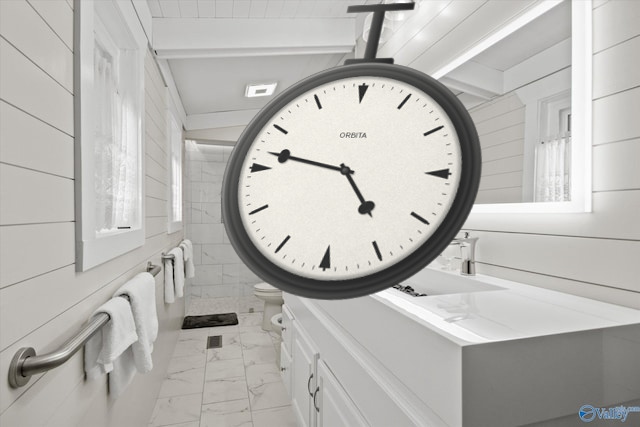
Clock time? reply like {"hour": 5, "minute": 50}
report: {"hour": 4, "minute": 47}
